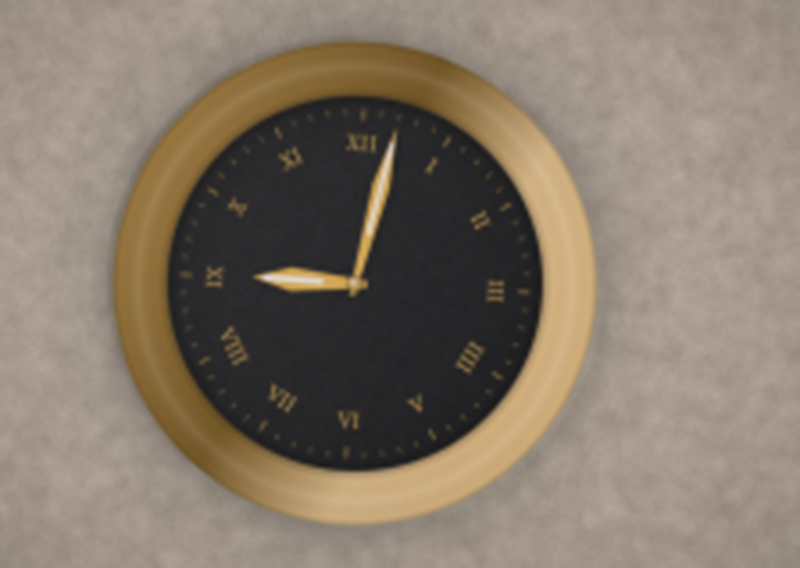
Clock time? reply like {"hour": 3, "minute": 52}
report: {"hour": 9, "minute": 2}
